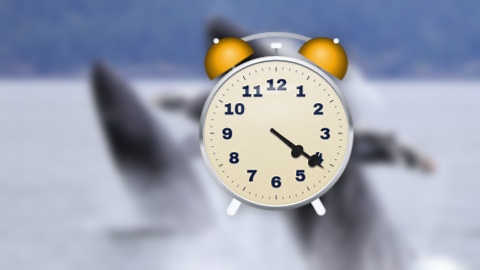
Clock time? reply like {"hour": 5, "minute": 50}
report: {"hour": 4, "minute": 21}
